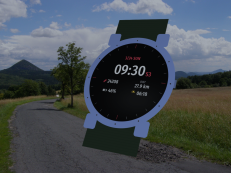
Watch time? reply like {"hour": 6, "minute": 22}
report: {"hour": 9, "minute": 30}
